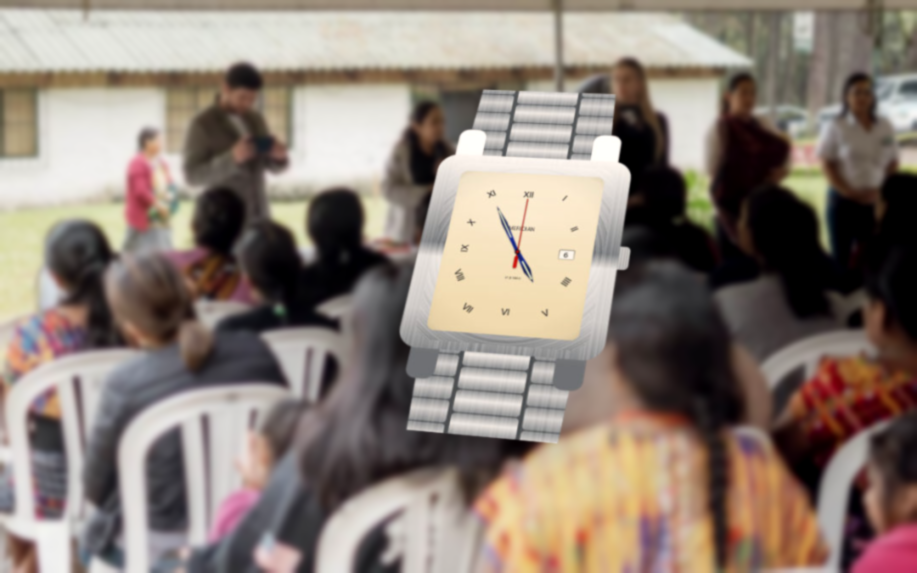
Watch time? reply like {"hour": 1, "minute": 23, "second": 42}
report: {"hour": 4, "minute": 55, "second": 0}
